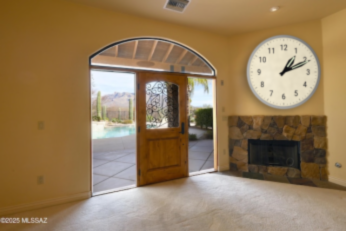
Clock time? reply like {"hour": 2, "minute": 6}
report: {"hour": 1, "minute": 11}
